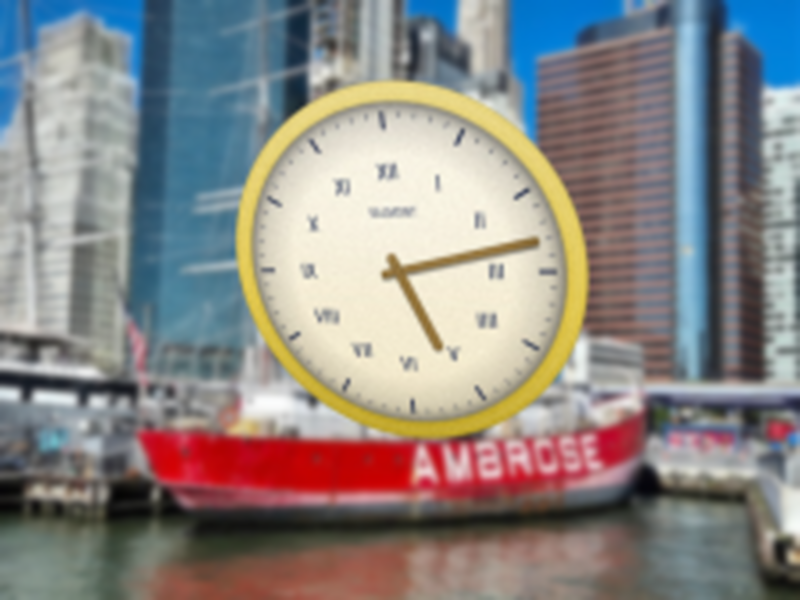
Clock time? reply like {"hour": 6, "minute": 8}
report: {"hour": 5, "minute": 13}
